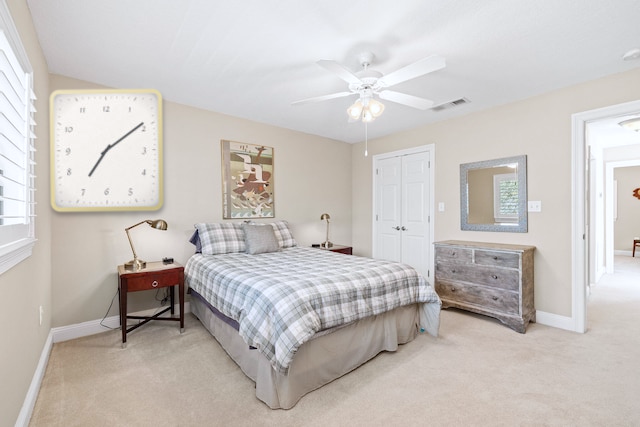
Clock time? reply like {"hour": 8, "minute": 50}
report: {"hour": 7, "minute": 9}
